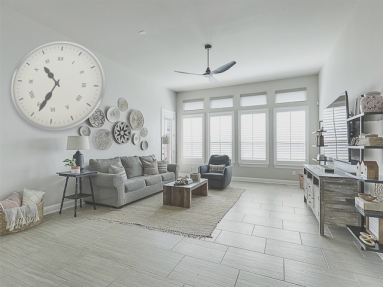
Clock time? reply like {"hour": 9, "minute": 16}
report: {"hour": 10, "minute": 34}
